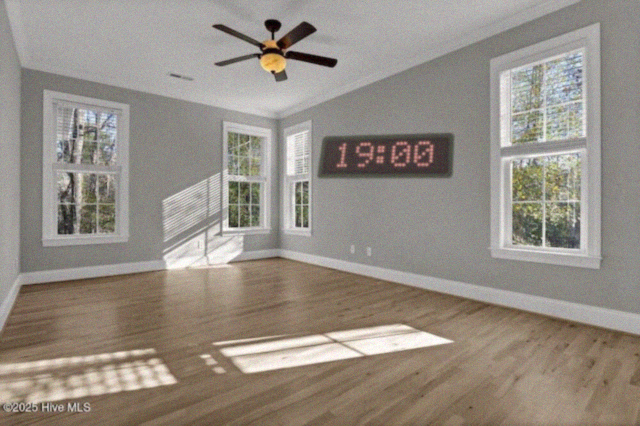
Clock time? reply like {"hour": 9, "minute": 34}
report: {"hour": 19, "minute": 0}
